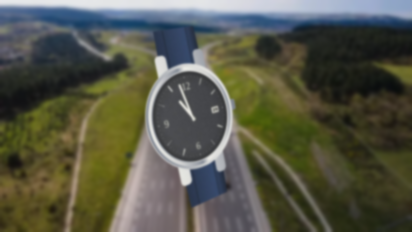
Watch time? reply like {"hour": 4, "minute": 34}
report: {"hour": 10, "minute": 58}
